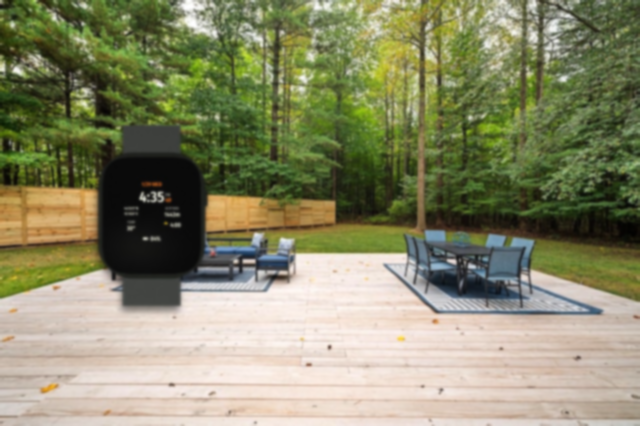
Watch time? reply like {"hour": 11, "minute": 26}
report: {"hour": 4, "minute": 35}
